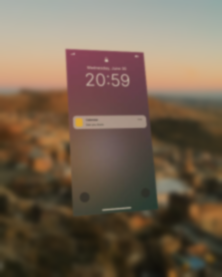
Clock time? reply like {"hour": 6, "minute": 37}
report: {"hour": 20, "minute": 59}
